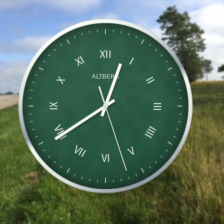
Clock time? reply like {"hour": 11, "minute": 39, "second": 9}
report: {"hour": 12, "minute": 39, "second": 27}
